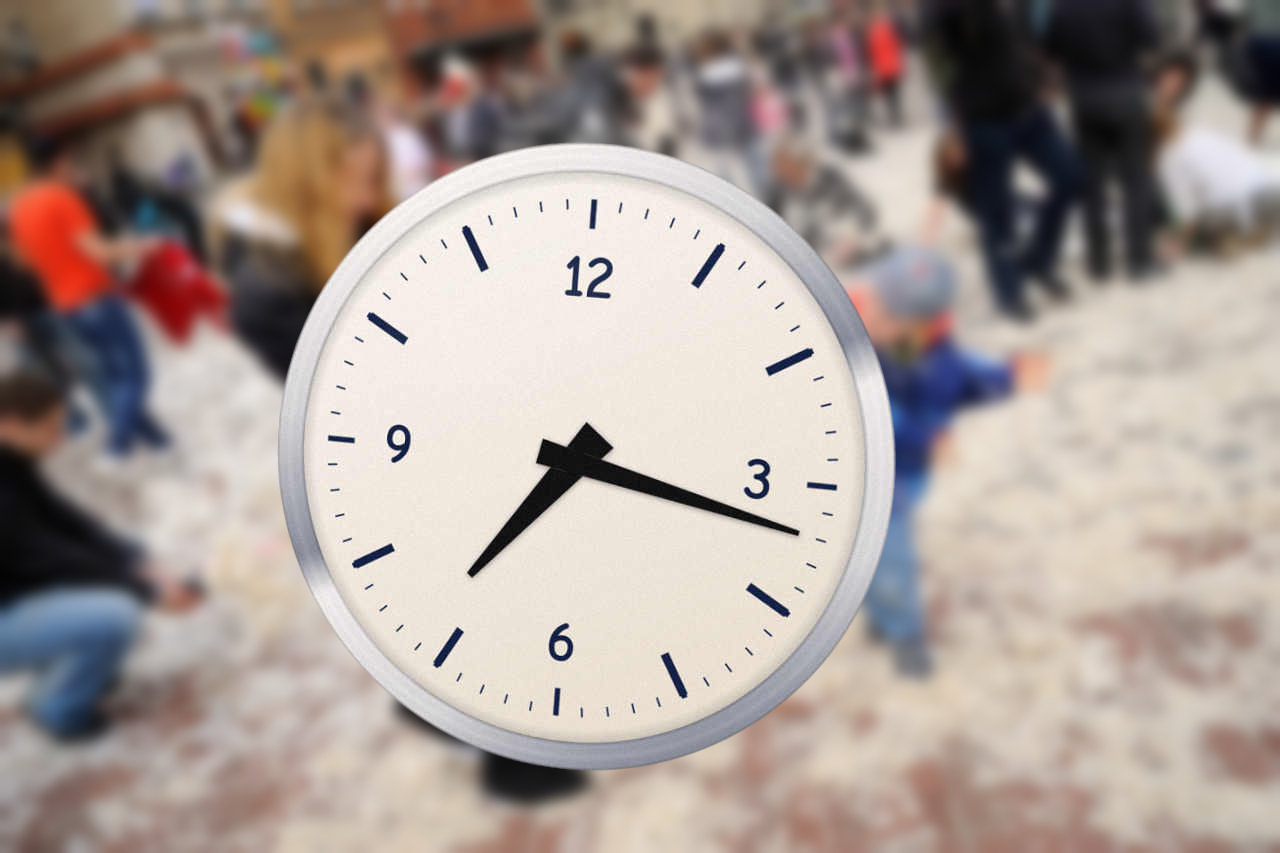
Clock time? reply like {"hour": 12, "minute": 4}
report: {"hour": 7, "minute": 17}
